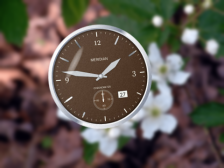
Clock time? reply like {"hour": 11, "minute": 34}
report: {"hour": 1, "minute": 47}
